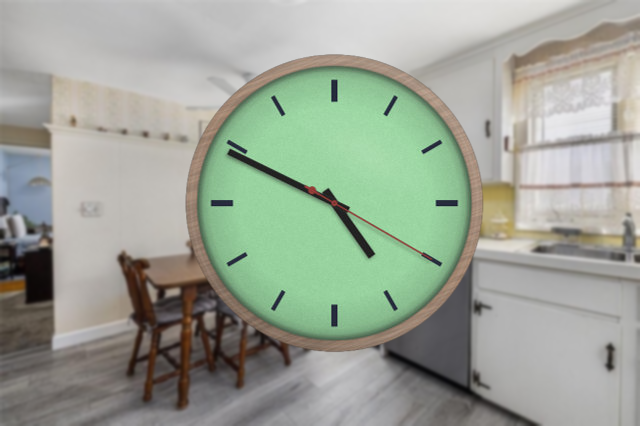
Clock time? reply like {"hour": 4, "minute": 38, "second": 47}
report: {"hour": 4, "minute": 49, "second": 20}
